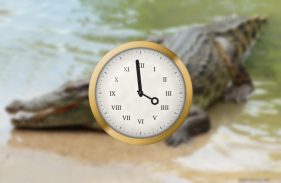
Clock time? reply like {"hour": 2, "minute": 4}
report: {"hour": 3, "minute": 59}
